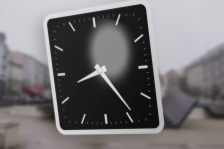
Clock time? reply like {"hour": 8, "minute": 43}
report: {"hour": 8, "minute": 24}
